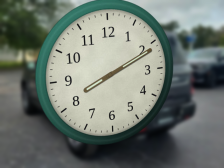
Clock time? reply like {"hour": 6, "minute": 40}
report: {"hour": 8, "minute": 11}
